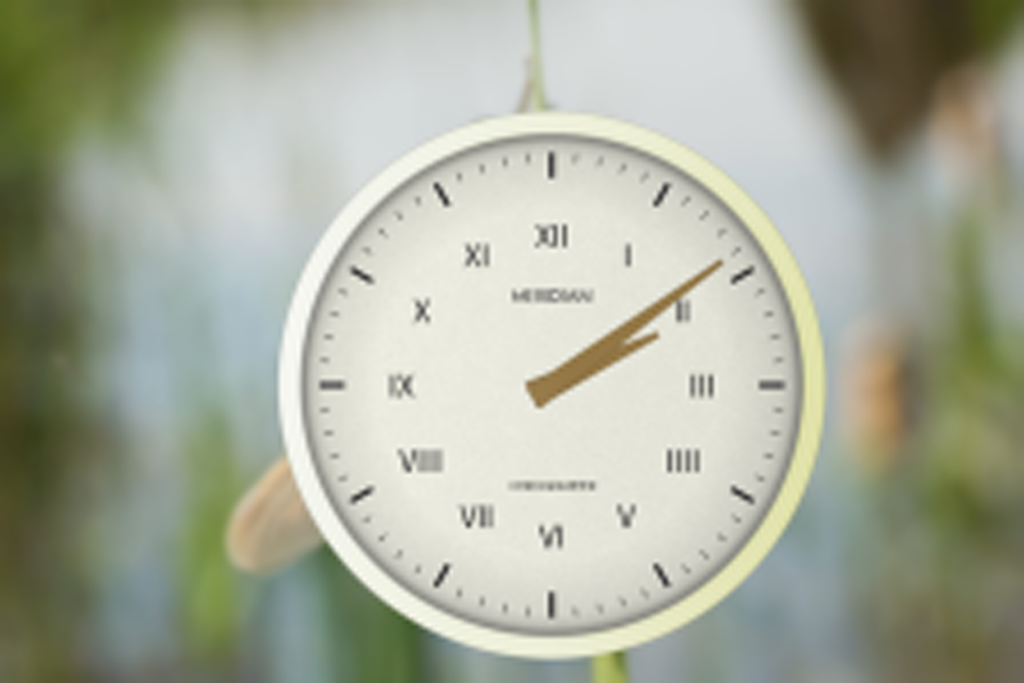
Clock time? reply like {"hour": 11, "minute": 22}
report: {"hour": 2, "minute": 9}
